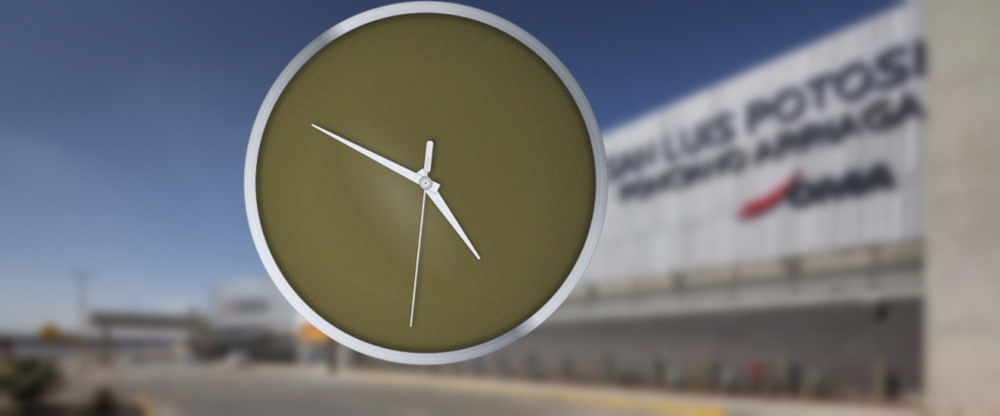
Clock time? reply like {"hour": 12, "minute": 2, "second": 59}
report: {"hour": 4, "minute": 49, "second": 31}
